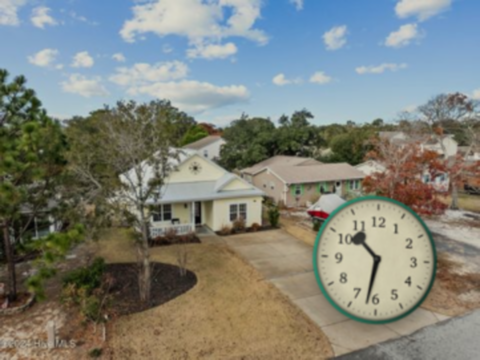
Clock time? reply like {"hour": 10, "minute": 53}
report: {"hour": 10, "minute": 32}
